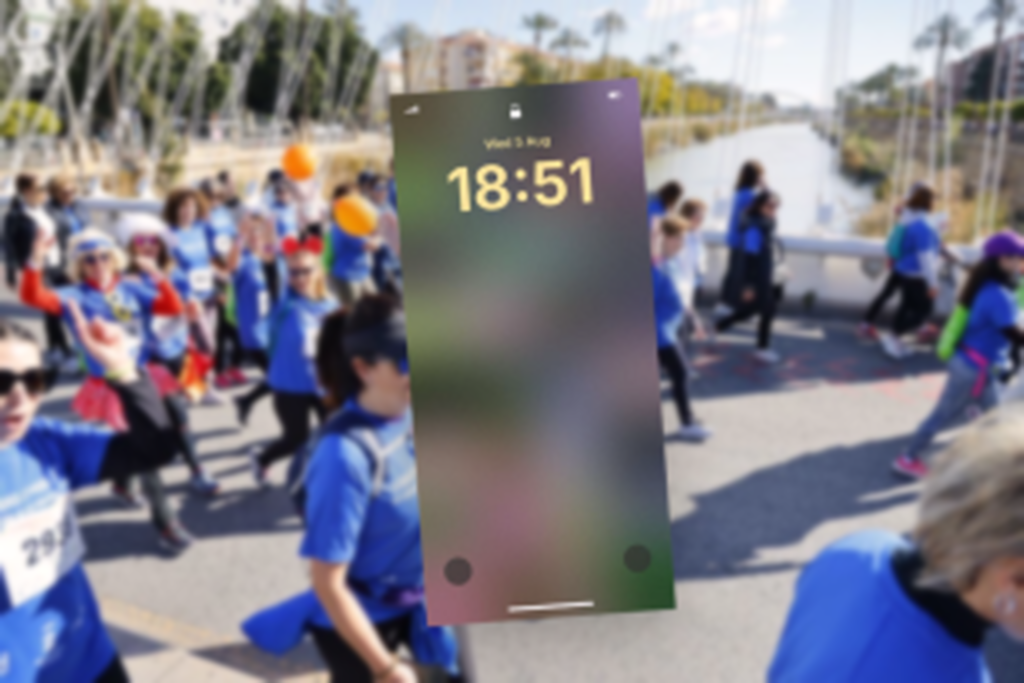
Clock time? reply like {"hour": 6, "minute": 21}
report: {"hour": 18, "minute": 51}
